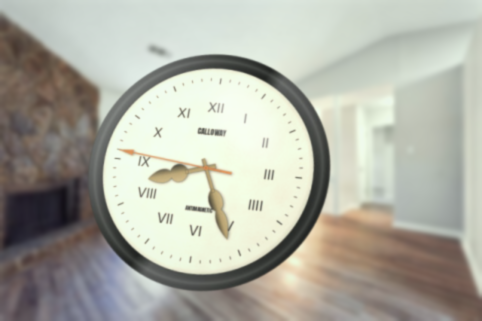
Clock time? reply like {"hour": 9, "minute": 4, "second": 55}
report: {"hour": 8, "minute": 25, "second": 46}
